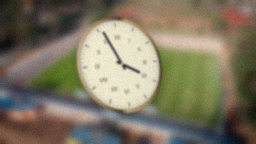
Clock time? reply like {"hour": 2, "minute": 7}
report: {"hour": 3, "minute": 56}
